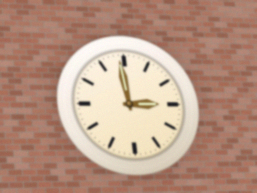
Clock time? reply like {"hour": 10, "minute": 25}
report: {"hour": 2, "minute": 59}
